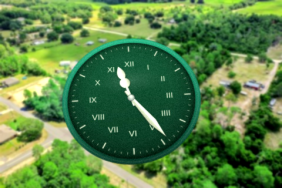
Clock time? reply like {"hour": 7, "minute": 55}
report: {"hour": 11, "minute": 24}
